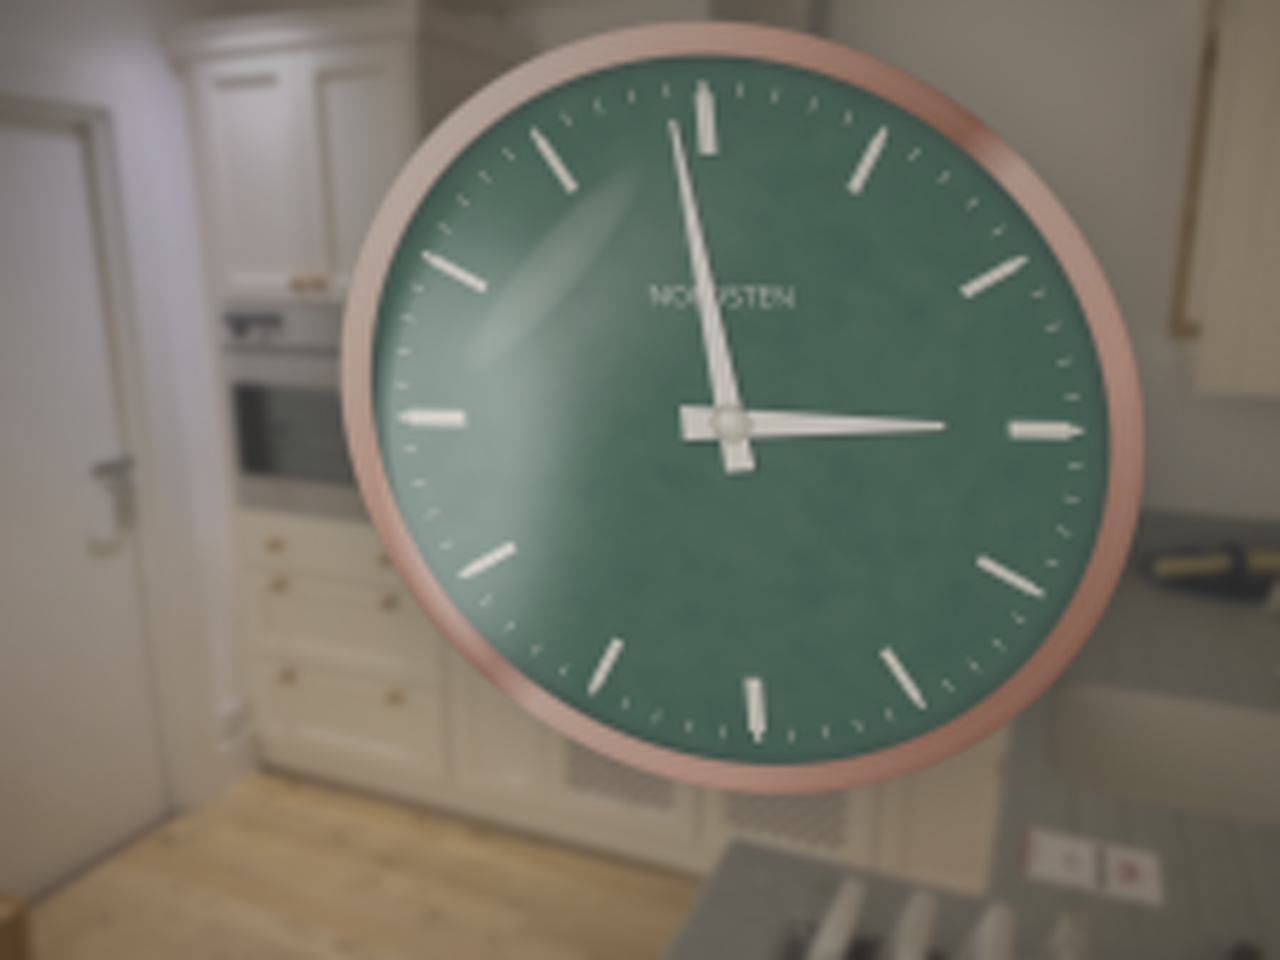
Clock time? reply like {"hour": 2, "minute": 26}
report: {"hour": 2, "minute": 59}
